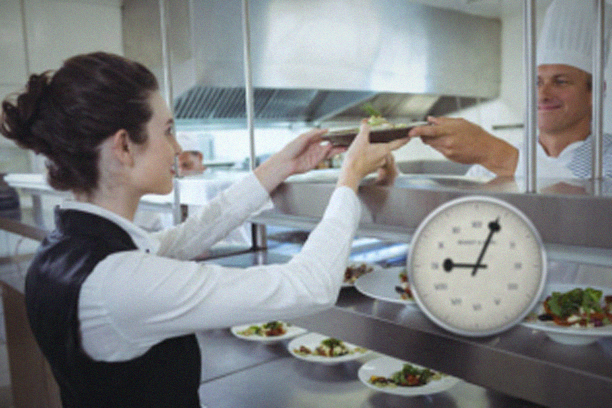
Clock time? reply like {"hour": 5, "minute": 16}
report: {"hour": 9, "minute": 4}
